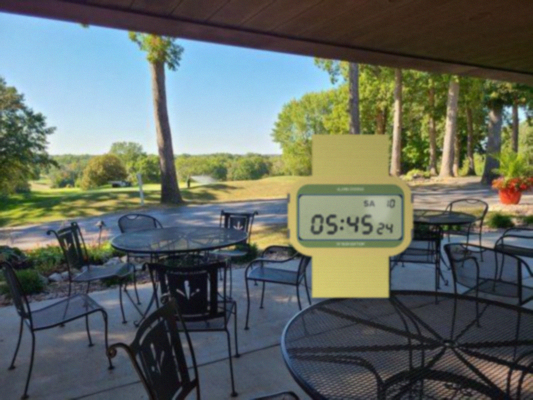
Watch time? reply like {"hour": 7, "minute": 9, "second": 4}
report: {"hour": 5, "minute": 45, "second": 24}
